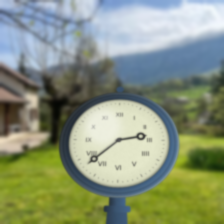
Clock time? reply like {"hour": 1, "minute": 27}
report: {"hour": 2, "minute": 38}
